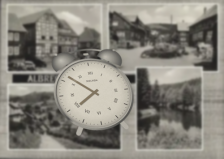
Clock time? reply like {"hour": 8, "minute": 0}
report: {"hour": 7, "minute": 52}
